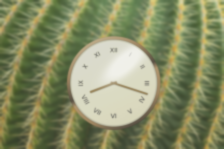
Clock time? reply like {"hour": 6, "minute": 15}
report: {"hour": 8, "minute": 18}
